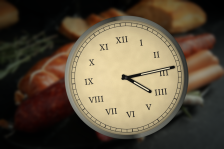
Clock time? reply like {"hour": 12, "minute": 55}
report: {"hour": 4, "minute": 14}
